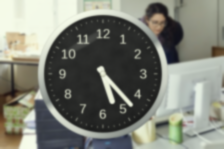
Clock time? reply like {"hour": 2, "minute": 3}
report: {"hour": 5, "minute": 23}
